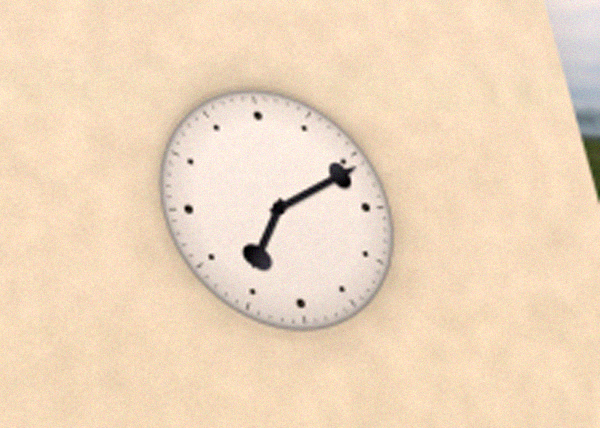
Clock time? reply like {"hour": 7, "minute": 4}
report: {"hour": 7, "minute": 11}
